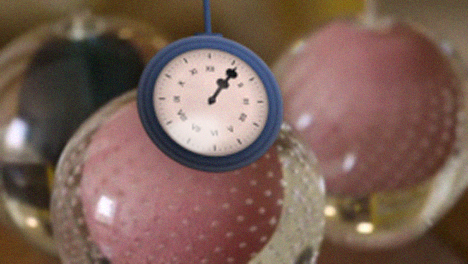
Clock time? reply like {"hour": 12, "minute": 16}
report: {"hour": 1, "minute": 6}
